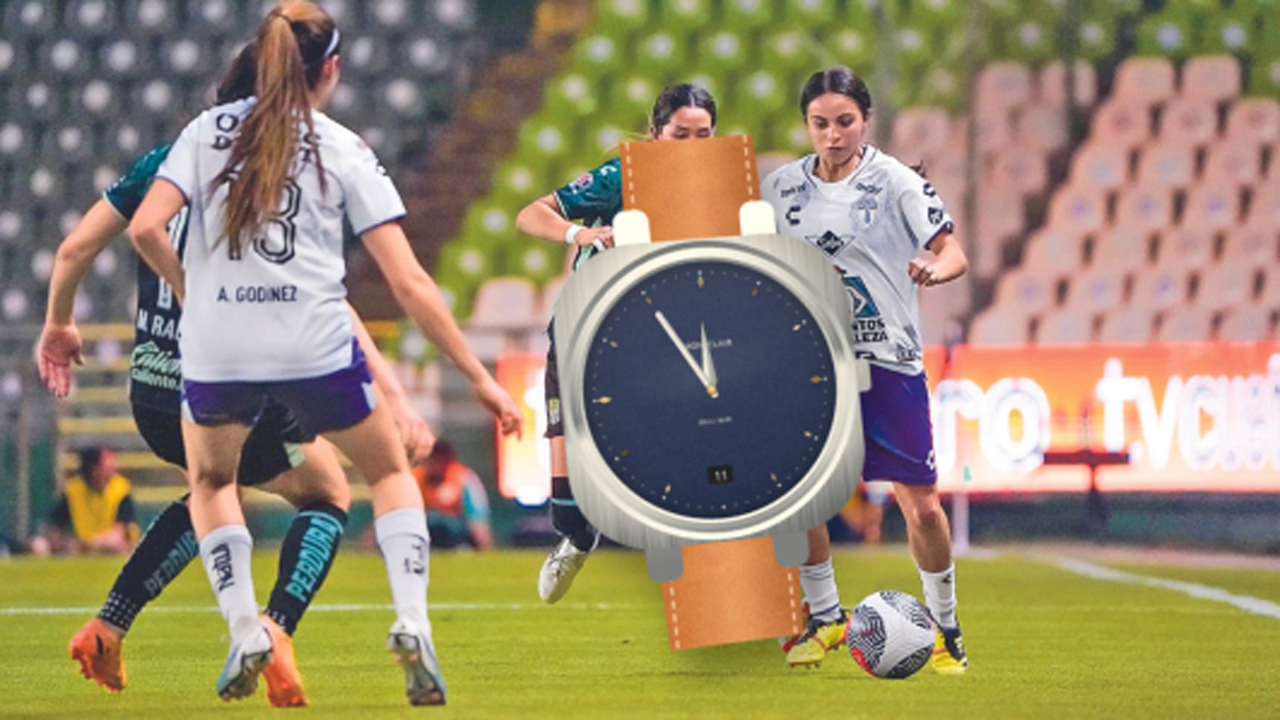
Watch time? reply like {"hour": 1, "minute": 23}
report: {"hour": 11, "minute": 55}
